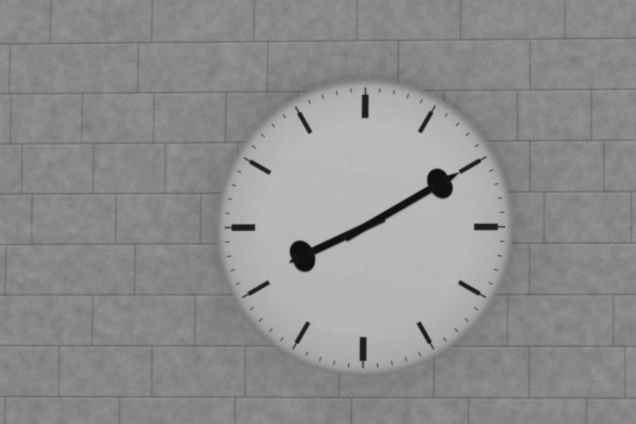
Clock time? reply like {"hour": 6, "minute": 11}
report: {"hour": 8, "minute": 10}
